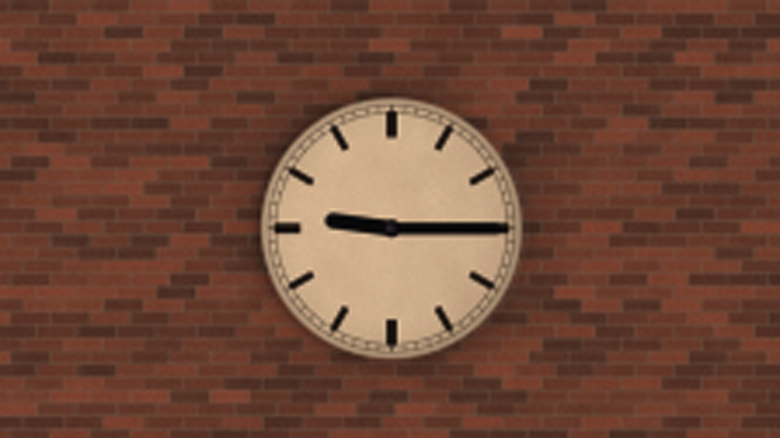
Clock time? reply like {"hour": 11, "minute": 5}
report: {"hour": 9, "minute": 15}
